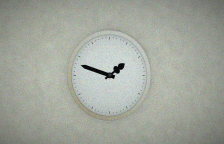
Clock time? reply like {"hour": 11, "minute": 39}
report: {"hour": 1, "minute": 48}
